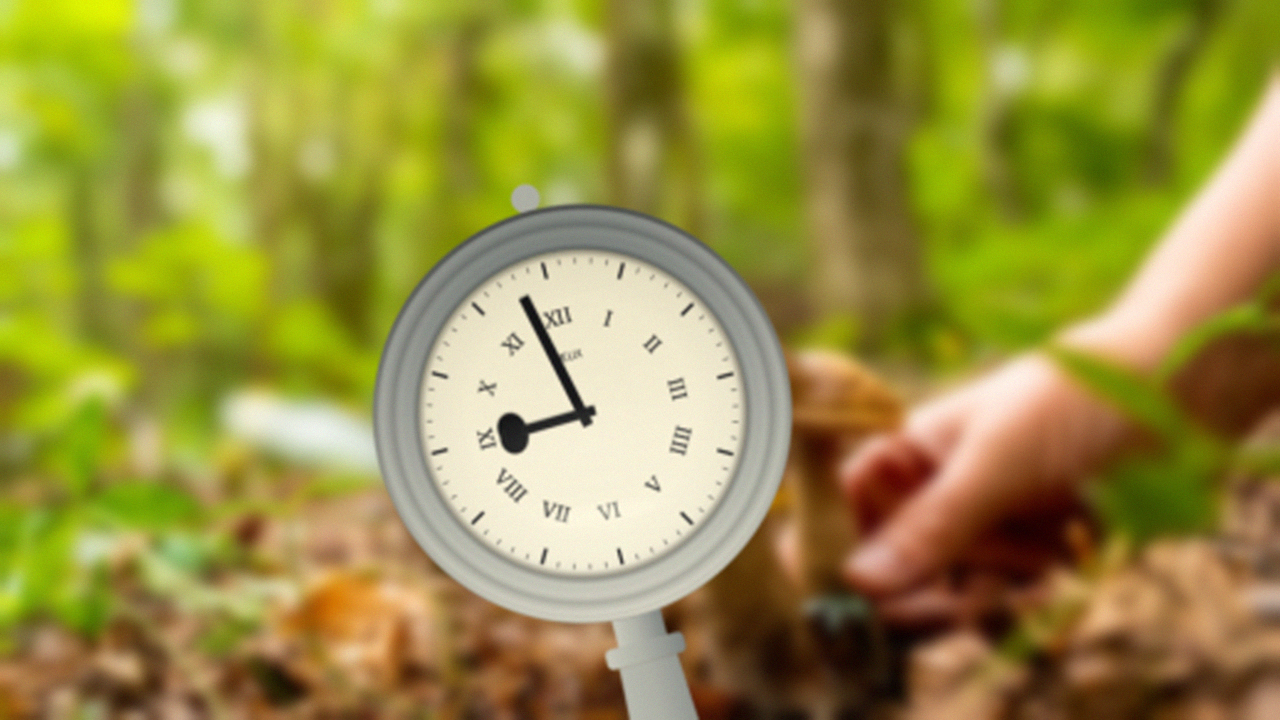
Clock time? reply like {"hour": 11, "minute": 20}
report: {"hour": 8, "minute": 58}
